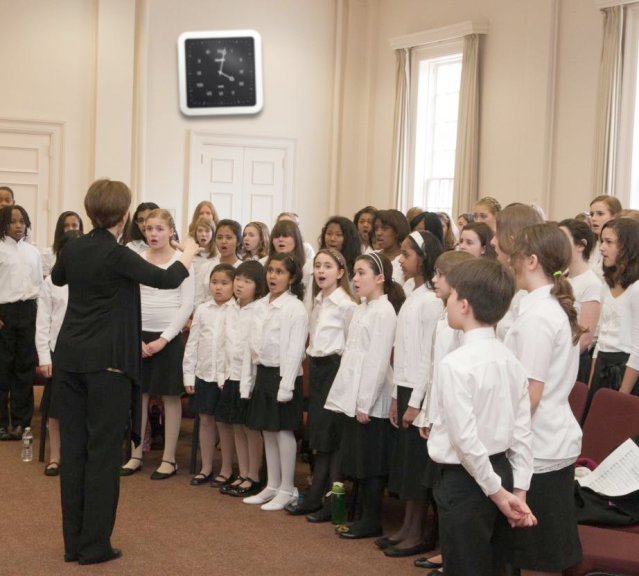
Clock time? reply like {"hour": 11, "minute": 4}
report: {"hour": 4, "minute": 2}
